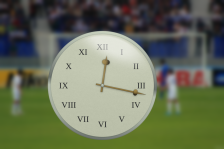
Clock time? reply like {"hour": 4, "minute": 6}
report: {"hour": 12, "minute": 17}
